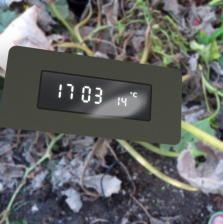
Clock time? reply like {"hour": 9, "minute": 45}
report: {"hour": 17, "minute": 3}
